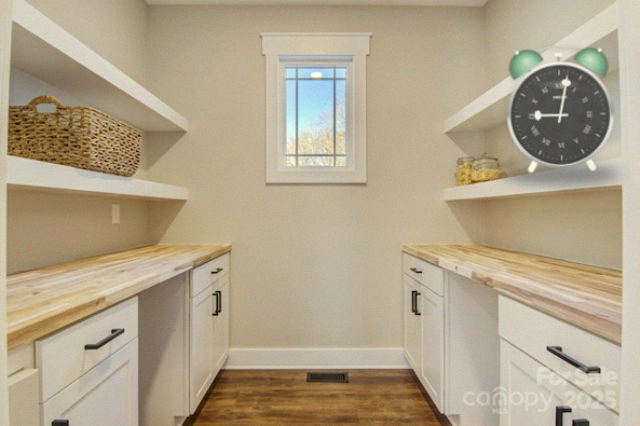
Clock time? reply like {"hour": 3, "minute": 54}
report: {"hour": 9, "minute": 2}
